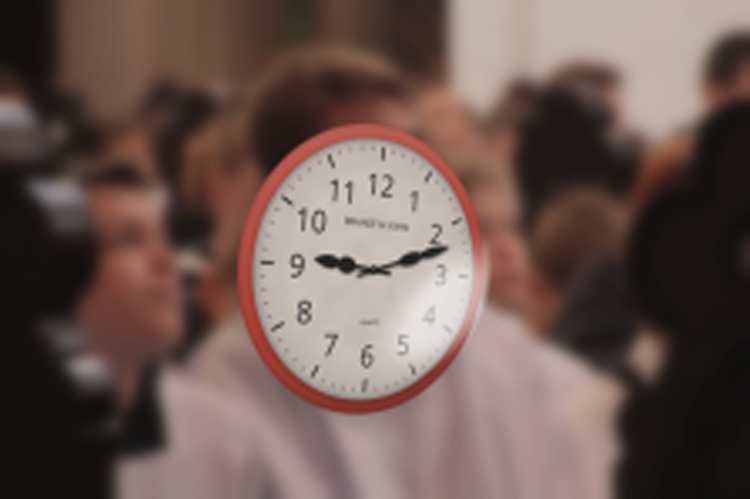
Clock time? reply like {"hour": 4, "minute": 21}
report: {"hour": 9, "minute": 12}
